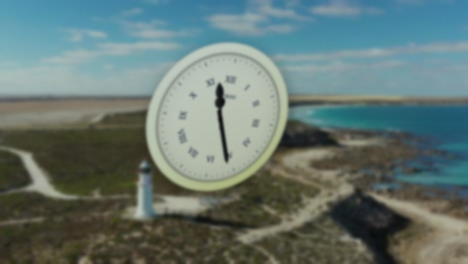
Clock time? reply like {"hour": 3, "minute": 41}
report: {"hour": 11, "minute": 26}
